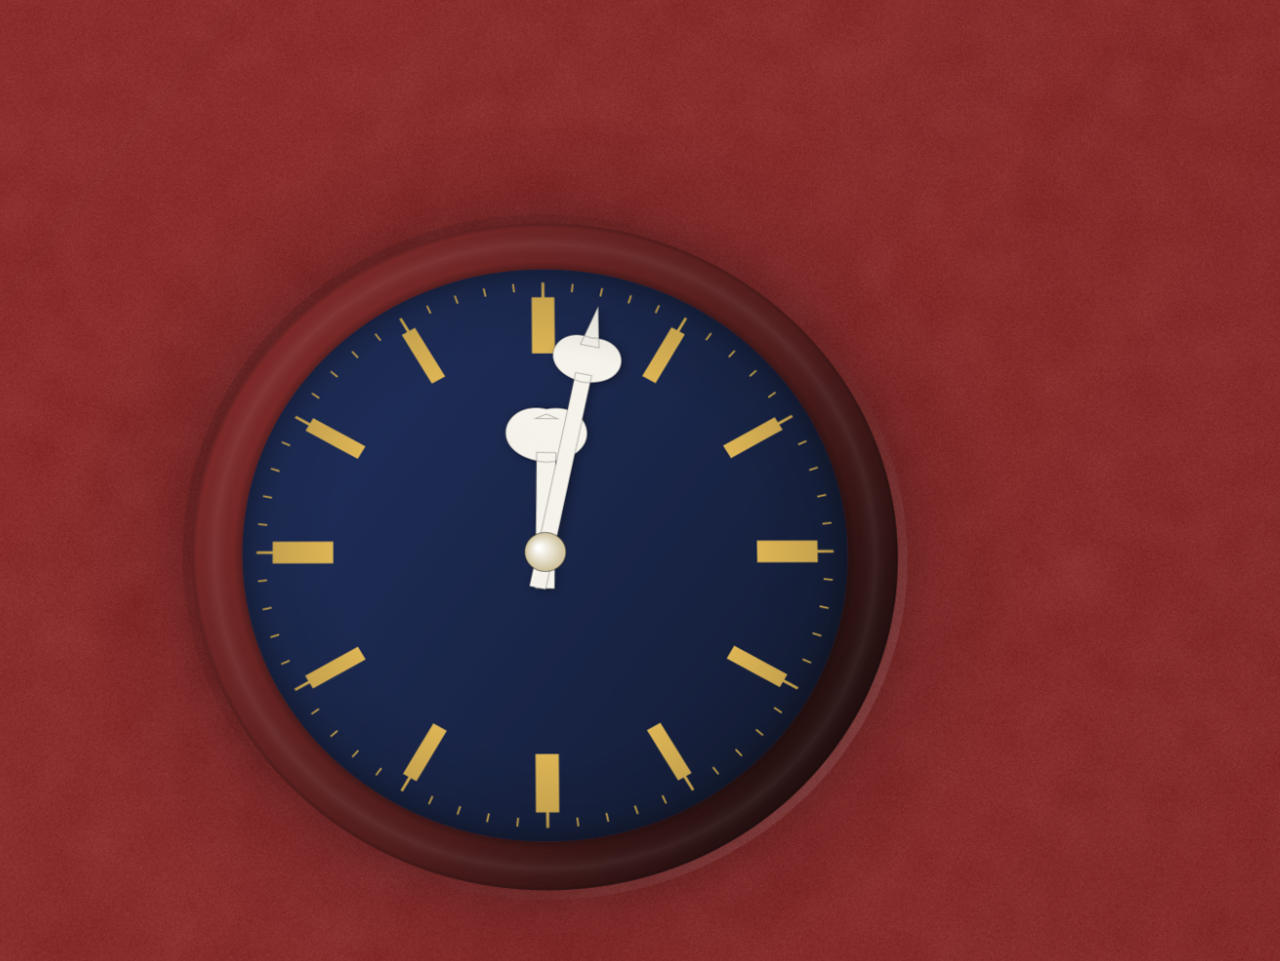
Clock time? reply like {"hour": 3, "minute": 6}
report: {"hour": 12, "minute": 2}
